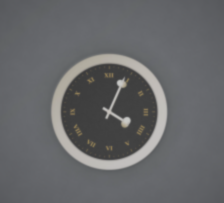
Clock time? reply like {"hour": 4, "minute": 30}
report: {"hour": 4, "minute": 4}
